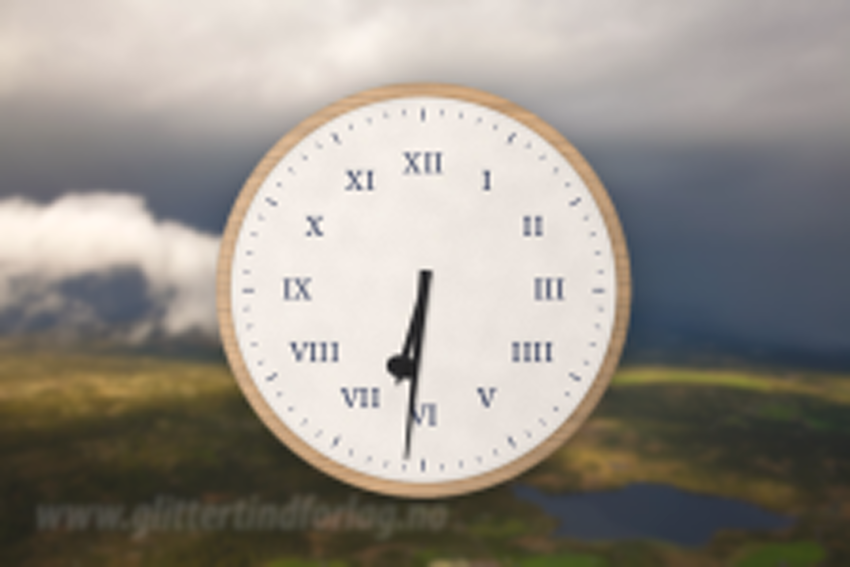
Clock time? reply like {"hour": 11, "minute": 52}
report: {"hour": 6, "minute": 31}
